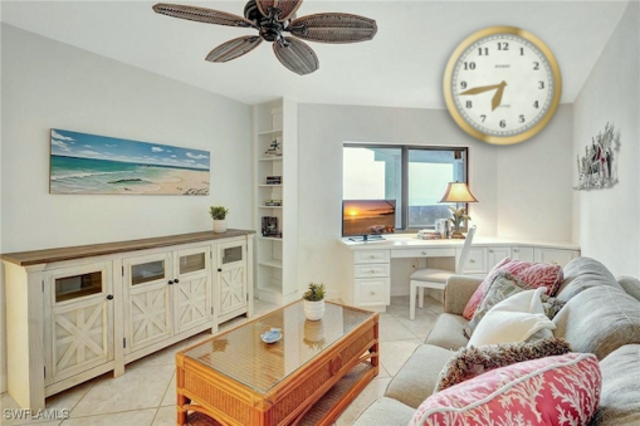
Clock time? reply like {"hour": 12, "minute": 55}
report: {"hour": 6, "minute": 43}
